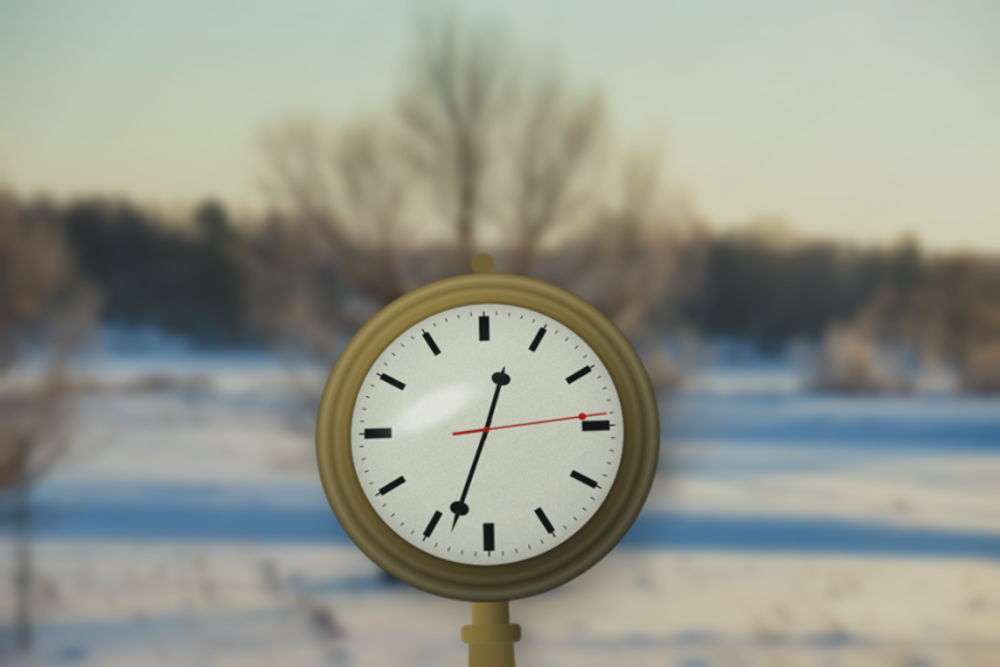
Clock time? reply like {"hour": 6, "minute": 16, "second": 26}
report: {"hour": 12, "minute": 33, "second": 14}
